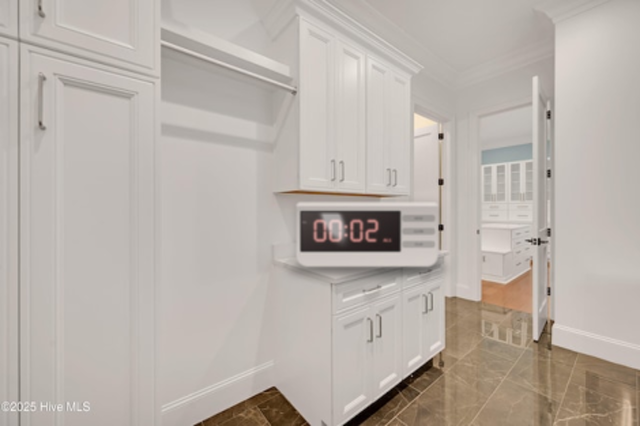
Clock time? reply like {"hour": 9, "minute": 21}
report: {"hour": 0, "minute": 2}
